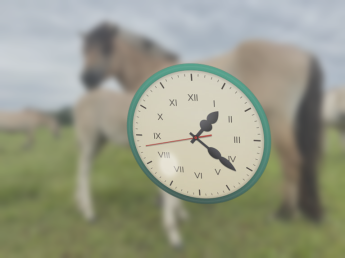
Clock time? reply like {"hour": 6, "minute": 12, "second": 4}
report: {"hour": 1, "minute": 21, "second": 43}
